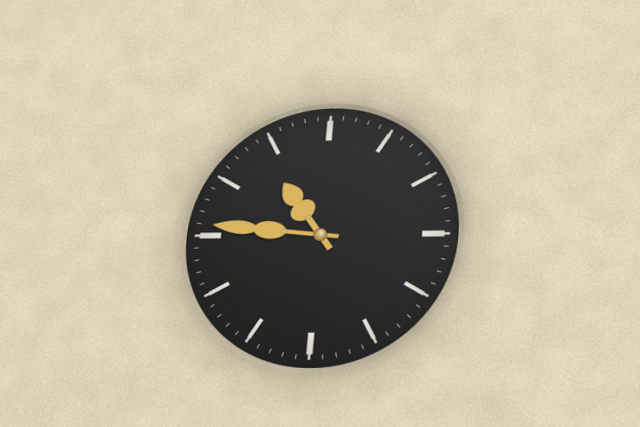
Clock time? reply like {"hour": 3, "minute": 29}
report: {"hour": 10, "minute": 46}
